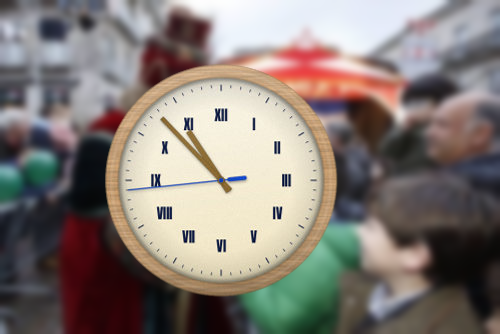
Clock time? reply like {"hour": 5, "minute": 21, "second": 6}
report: {"hour": 10, "minute": 52, "second": 44}
